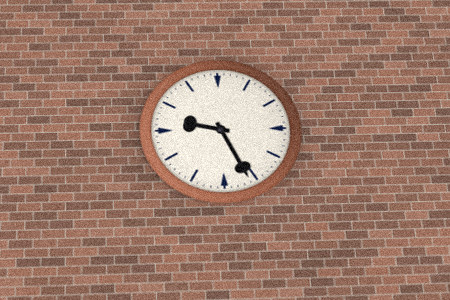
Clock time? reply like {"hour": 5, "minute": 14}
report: {"hour": 9, "minute": 26}
